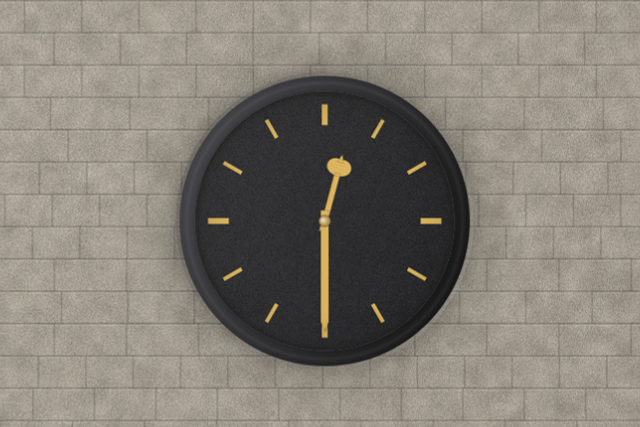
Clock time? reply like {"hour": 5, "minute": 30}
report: {"hour": 12, "minute": 30}
